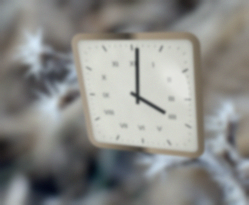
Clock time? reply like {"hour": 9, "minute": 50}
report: {"hour": 4, "minute": 1}
